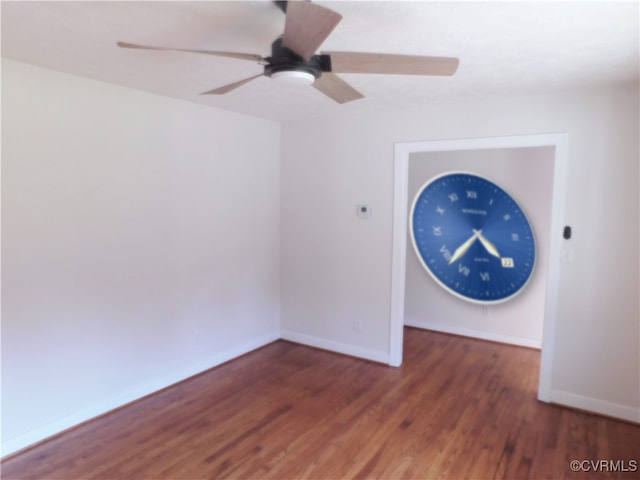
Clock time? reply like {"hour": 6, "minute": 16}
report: {"hour": 4, "minute": 38}
